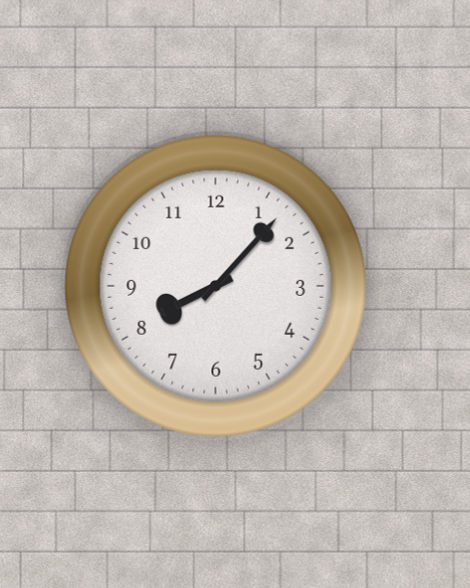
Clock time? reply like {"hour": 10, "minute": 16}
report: {"hour": 8, "minute": 7}
